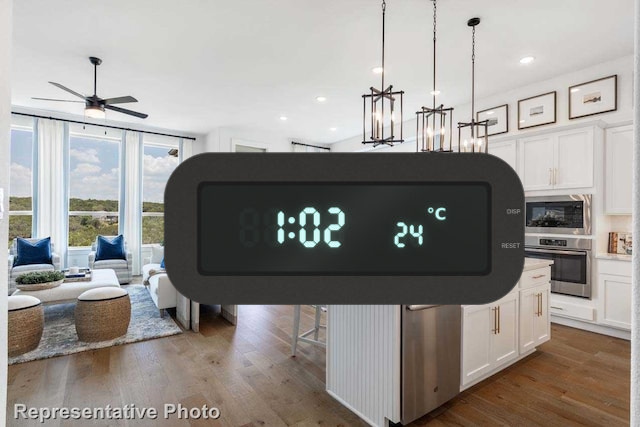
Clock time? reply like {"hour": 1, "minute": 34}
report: {"hour": 1, "minute": 2}
